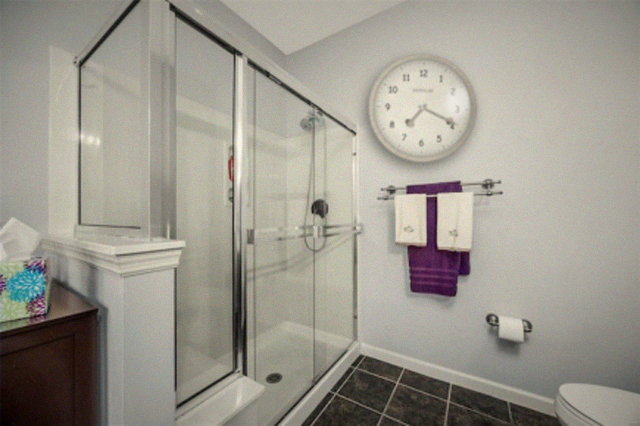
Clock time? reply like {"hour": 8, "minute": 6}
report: {"hour": 7, "minute": 19}
